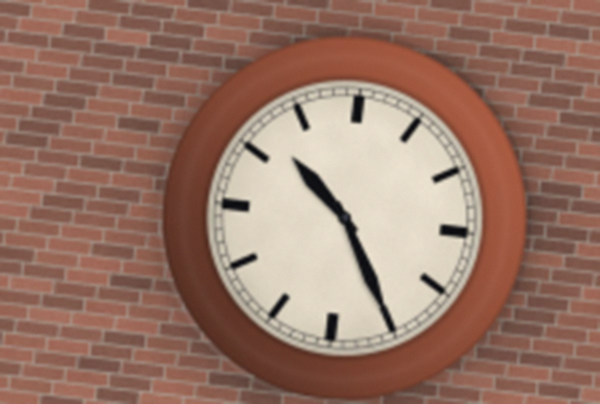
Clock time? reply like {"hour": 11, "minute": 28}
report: {"hour": 10, "minute": 25}
